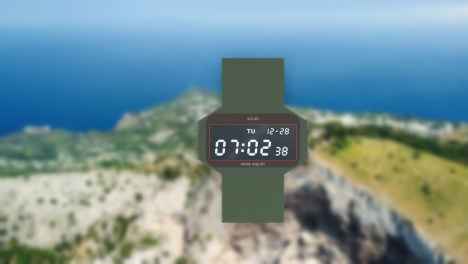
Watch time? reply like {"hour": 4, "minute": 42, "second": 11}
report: {"hour": 7, "minute": 2, "second": 38}
